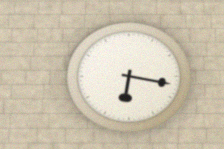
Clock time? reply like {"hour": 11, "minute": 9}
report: {"hour": 6, "minute": 17}
